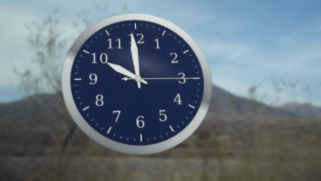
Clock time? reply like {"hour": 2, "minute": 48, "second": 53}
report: {"hour": 9, "minute": 59, "second": 15}
